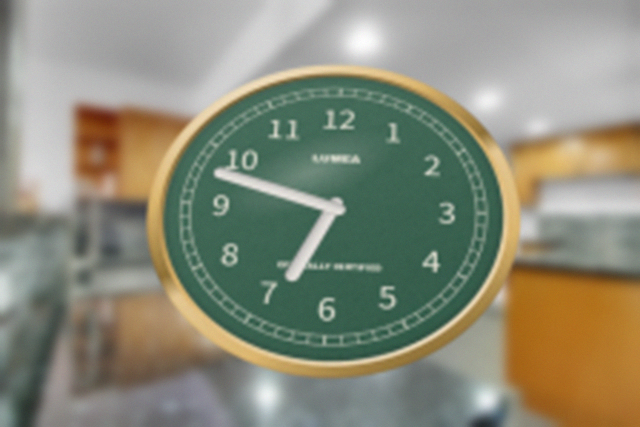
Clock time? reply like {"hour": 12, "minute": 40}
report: {"hour": 6, "minute": 48}
